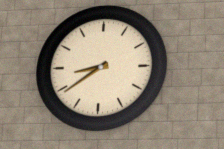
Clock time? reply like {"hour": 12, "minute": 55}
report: {"hour": 8, "minute": 39}
